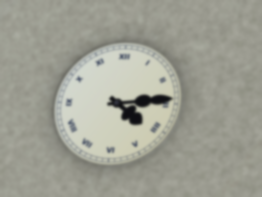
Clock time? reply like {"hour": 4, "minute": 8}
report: {"hour": 4, "minute": 14}
